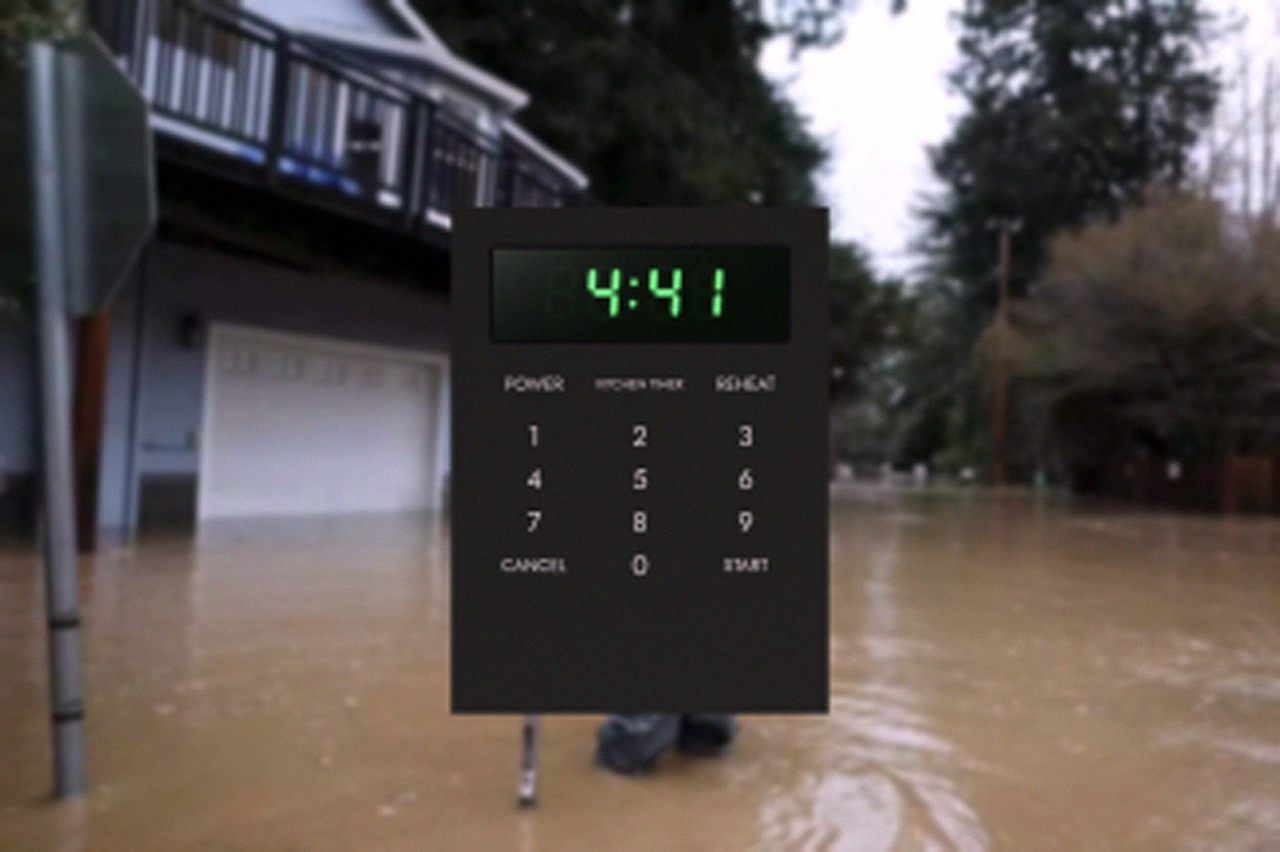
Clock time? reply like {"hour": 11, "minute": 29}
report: {"hour": 4, "minute": 41}
